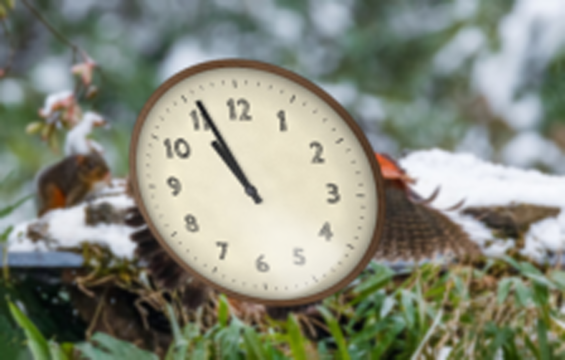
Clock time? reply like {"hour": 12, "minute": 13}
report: {"hour": 10, "minute": 56}
